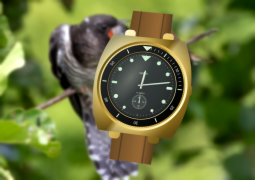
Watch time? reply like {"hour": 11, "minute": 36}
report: {"hour": 12, "minute": 13}
